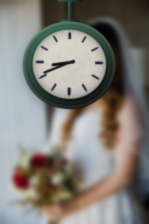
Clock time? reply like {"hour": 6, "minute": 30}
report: {"hour": 8, "minute": 41}
